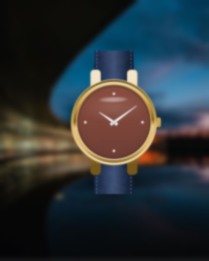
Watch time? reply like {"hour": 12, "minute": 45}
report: {"hour": 10, "minute": 9}
